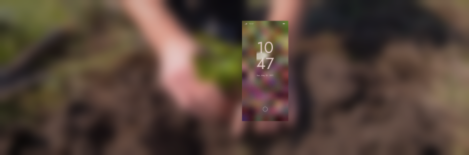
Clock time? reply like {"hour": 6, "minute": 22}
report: {"hour": 10, "minute": 47}
